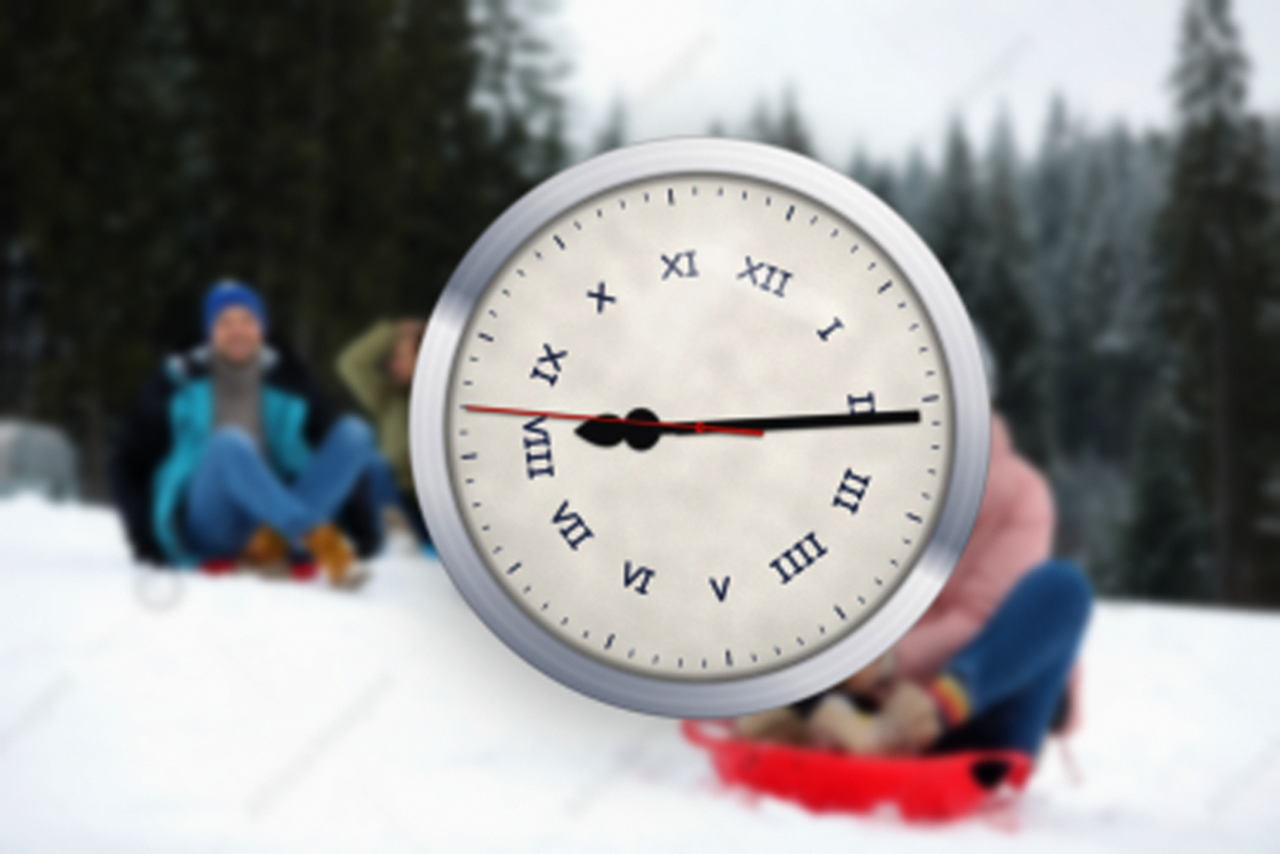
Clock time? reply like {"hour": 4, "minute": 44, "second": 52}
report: {"hour": 8, "minute": 10, "second": 42}
